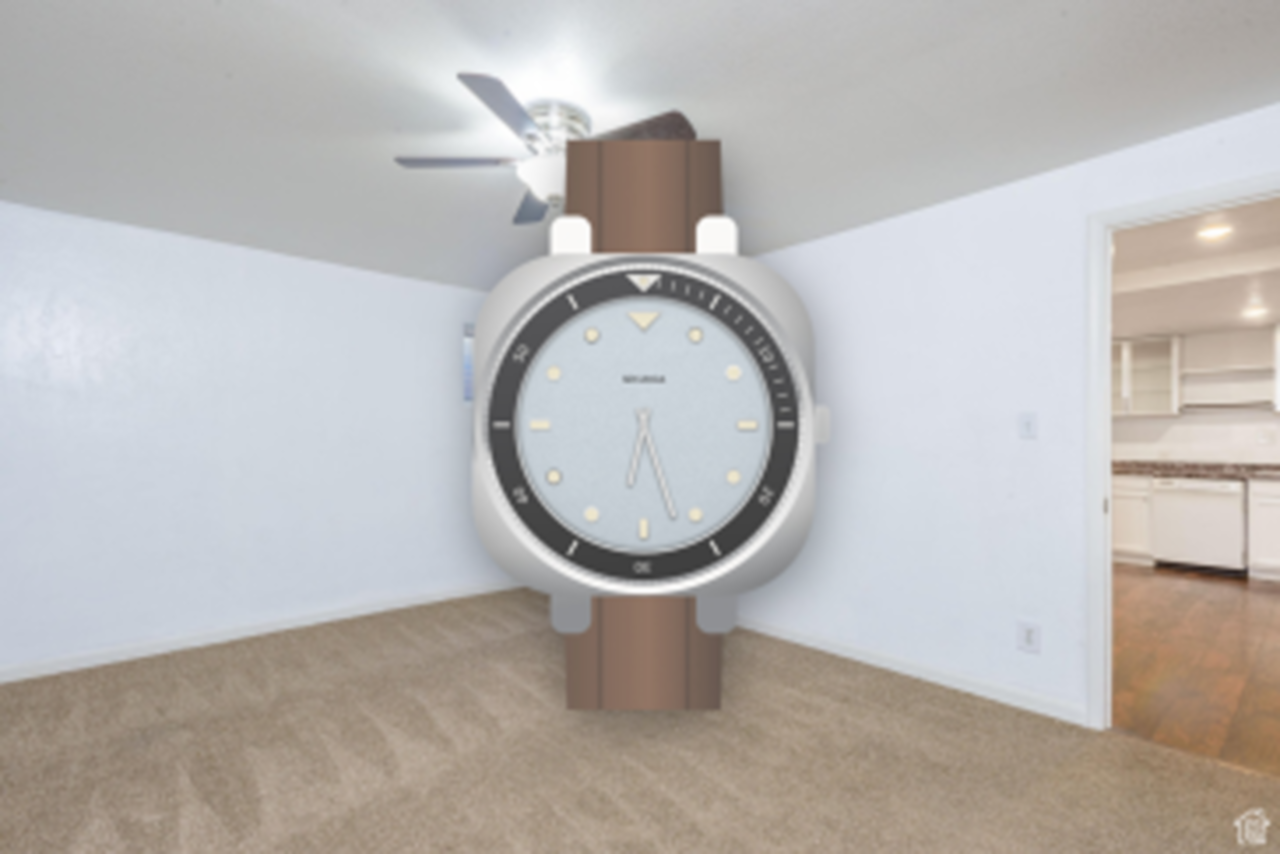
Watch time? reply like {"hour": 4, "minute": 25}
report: {"hour": 6, "minute": 27}
